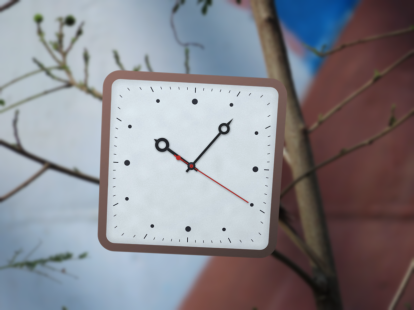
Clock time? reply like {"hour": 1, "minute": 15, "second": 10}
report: {"hour": 10, "minute": 6, "second": 20}
